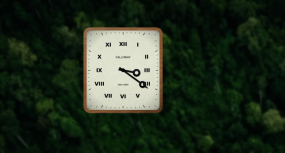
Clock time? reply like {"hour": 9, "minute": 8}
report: {"hour": 3, "minute": 21}
